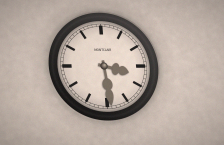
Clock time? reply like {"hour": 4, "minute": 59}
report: {"hour": 3, "minute": 29}
